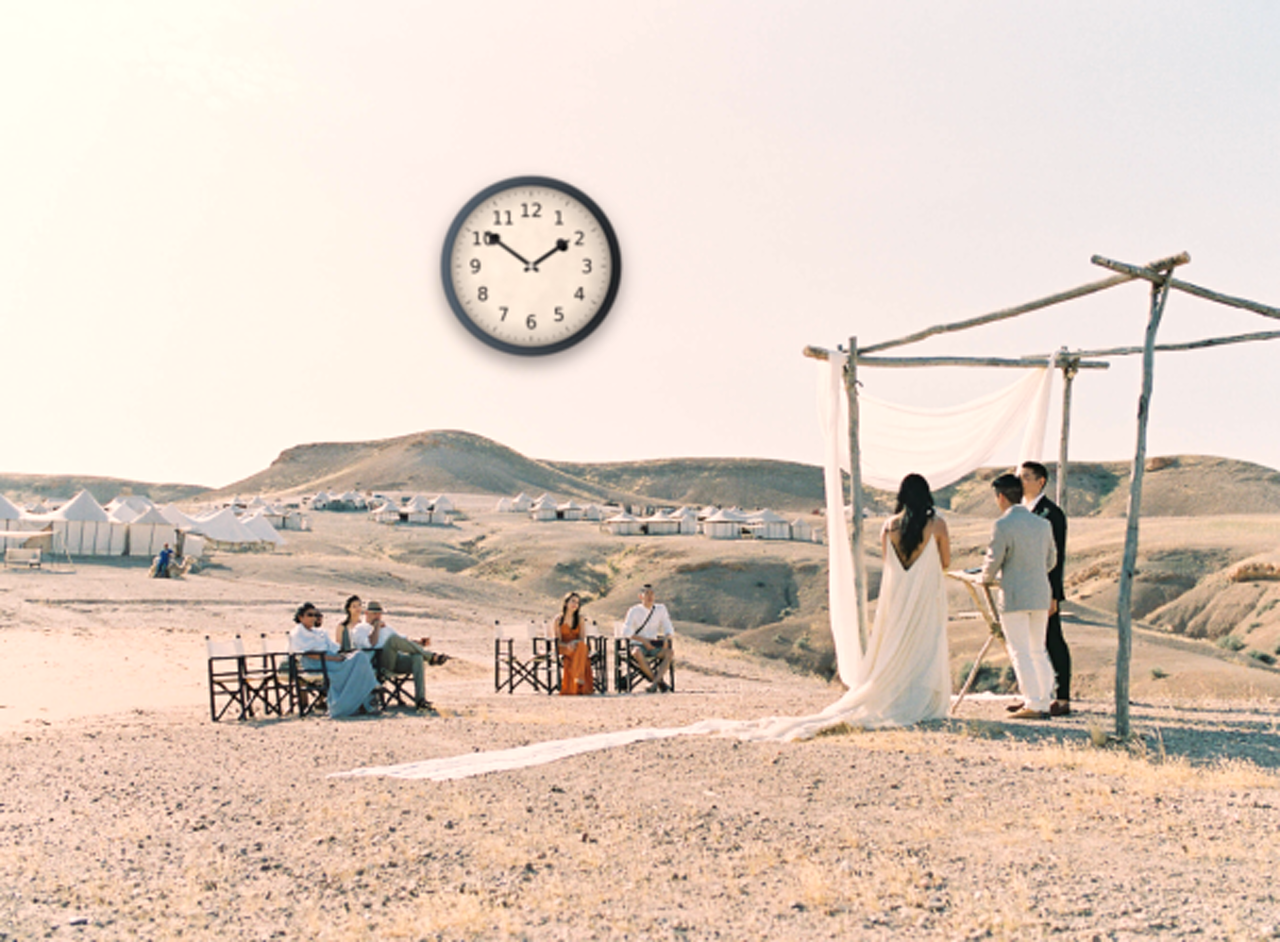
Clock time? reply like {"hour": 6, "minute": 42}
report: {"hour": 1, "minute": 51}
